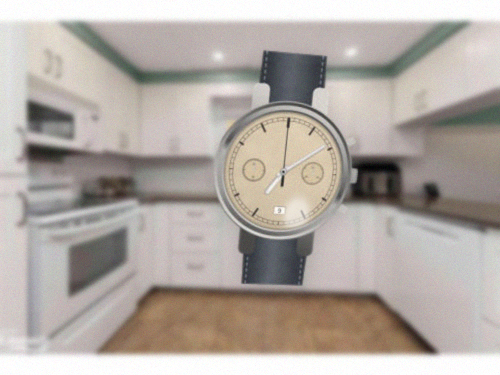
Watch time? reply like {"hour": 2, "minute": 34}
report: {"hour": 7, "minute": 9}
